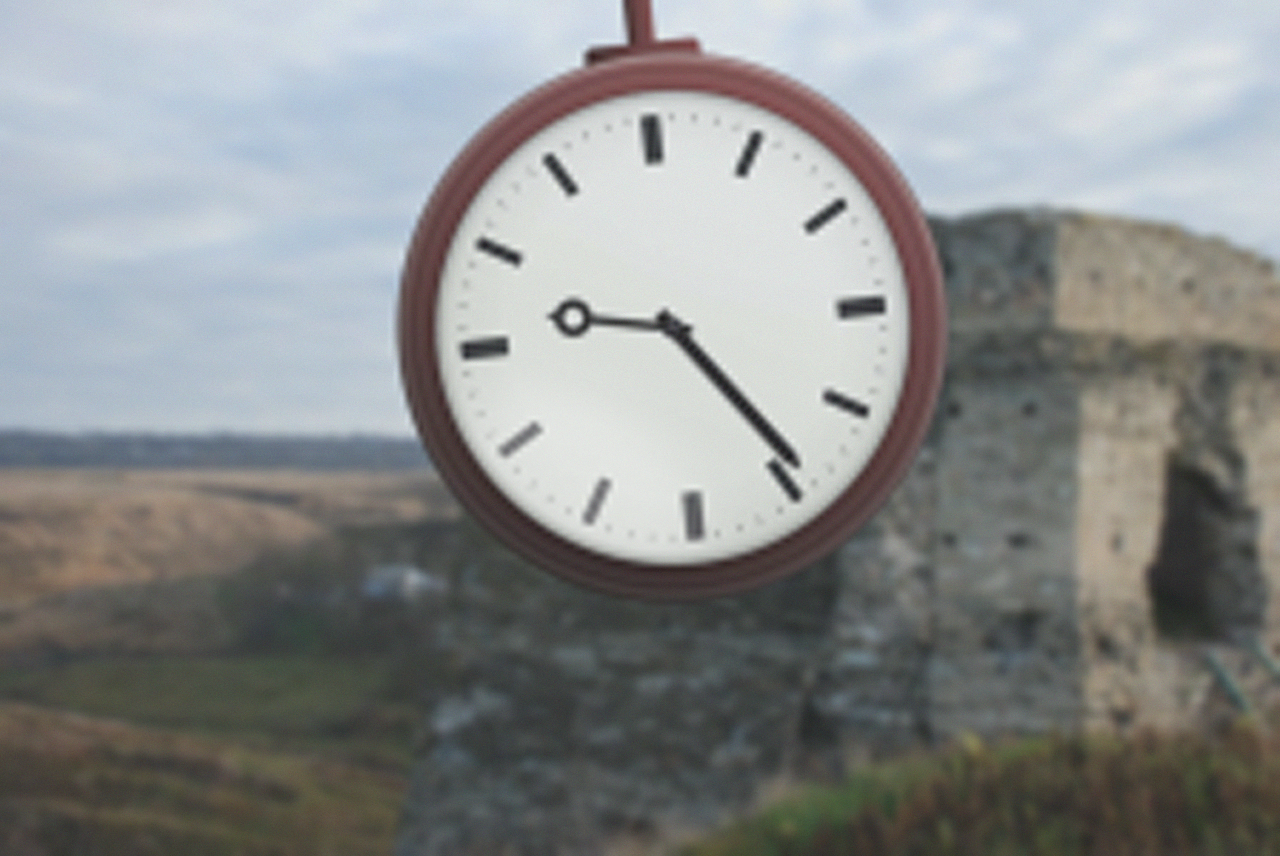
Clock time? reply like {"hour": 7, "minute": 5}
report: {"hour": 9, "minute": 24}
